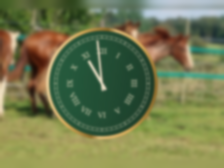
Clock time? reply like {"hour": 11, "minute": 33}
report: {"hour": 10, "minute": 59}
